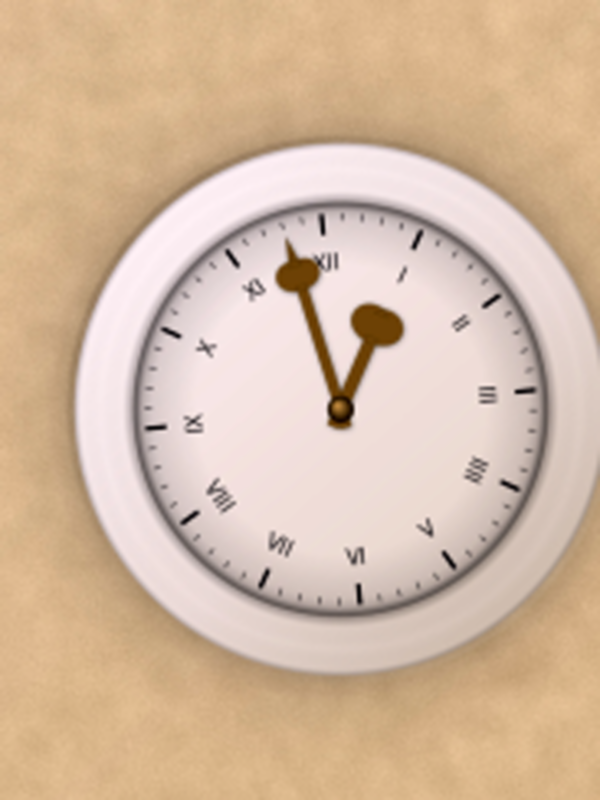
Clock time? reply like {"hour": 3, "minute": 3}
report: {"hour": 12, "minute": 58}
